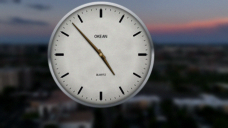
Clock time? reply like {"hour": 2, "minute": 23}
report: {"hour": 4, "minute": 53}
